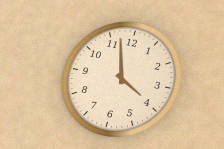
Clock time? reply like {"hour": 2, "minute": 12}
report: {"hour": 3, "minute": 57}
